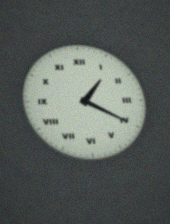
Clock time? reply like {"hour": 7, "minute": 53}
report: {"hour": 1, "minute": 20}
